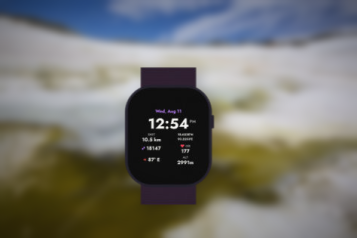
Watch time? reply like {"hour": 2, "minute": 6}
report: {"hour": 12, "minute": 54}
